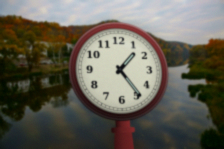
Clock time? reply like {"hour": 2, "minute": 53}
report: {"hour": 1, "minute": 24}
